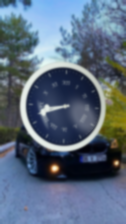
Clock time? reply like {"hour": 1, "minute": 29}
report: {"hour": 8, "minute": 42}
